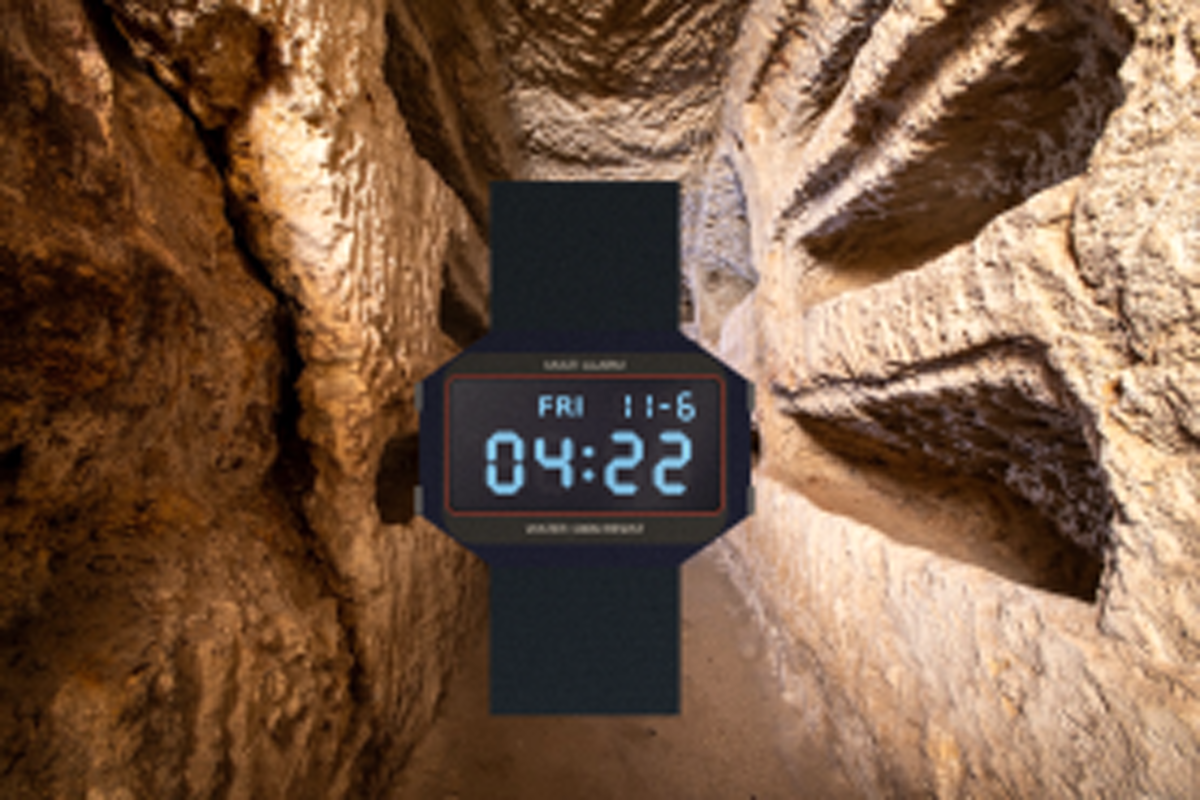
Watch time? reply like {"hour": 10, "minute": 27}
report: {"hour": 4, "minute": 22}
